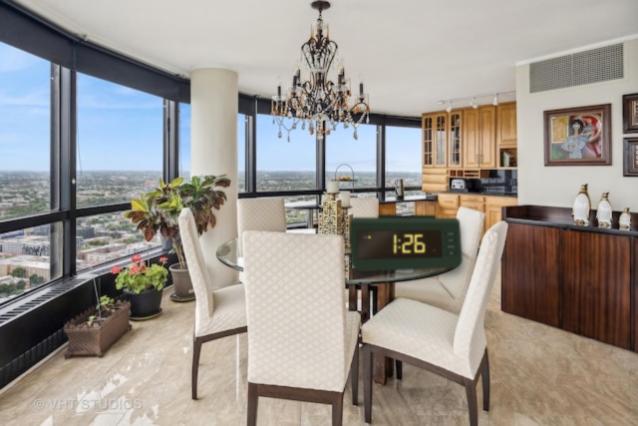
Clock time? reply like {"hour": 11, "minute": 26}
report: {"hour": 1, "minute": 26}
